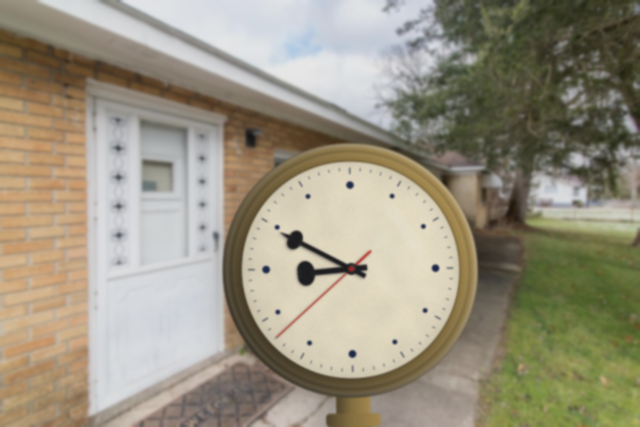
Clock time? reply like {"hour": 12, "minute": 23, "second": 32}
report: {"hour": 8, "minute": 49, "second": 38}
